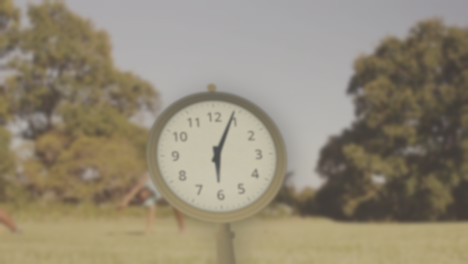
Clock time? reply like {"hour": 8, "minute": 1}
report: {"hour": 6, "minute": 4}
